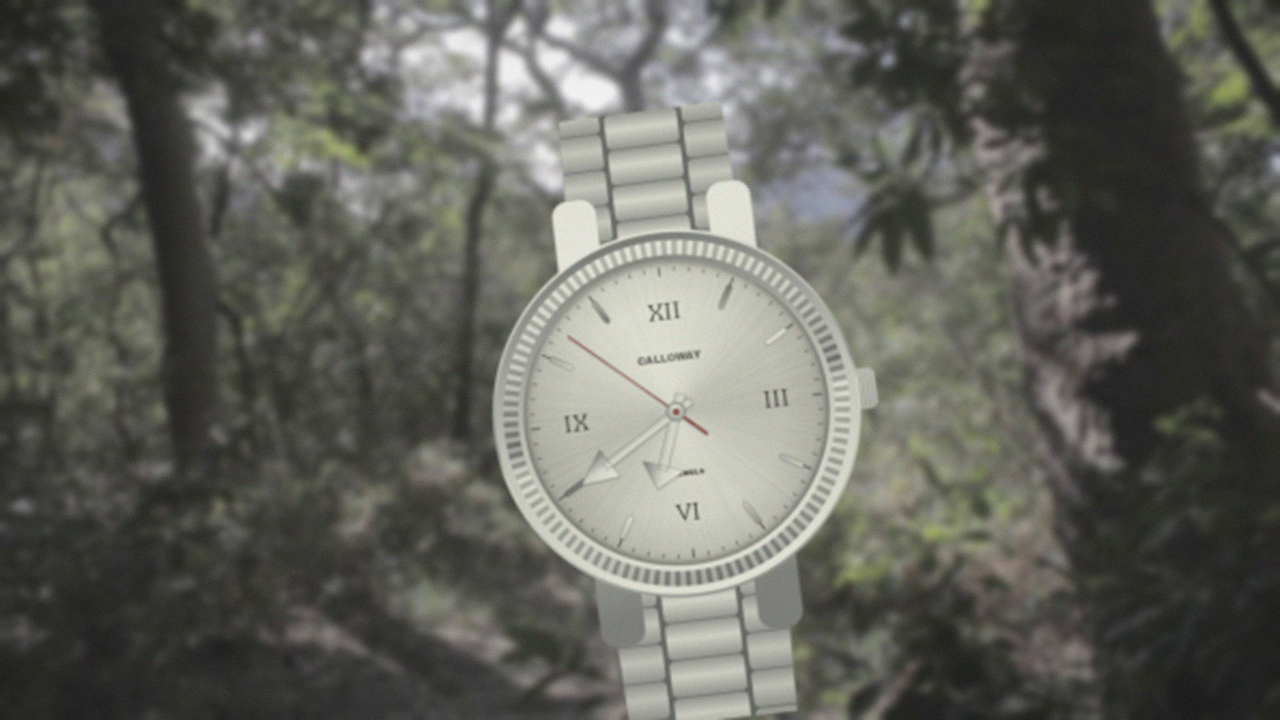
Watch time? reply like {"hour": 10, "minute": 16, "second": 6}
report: {"hour": 6, "minute": 39, "second": 52}
